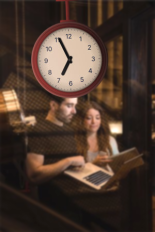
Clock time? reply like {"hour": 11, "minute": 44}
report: {"hour": 6, "minute": 56}
